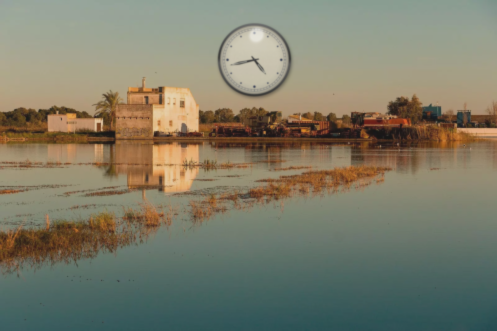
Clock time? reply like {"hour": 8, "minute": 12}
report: {"hour": 4, "minute": 43}
